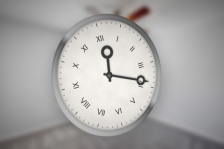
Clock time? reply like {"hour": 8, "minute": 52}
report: {"hour": 12, "minute": 19}
